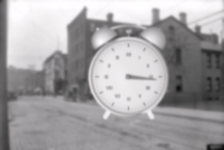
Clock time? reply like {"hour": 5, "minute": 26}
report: {"hour": 3, "minute": 16}
